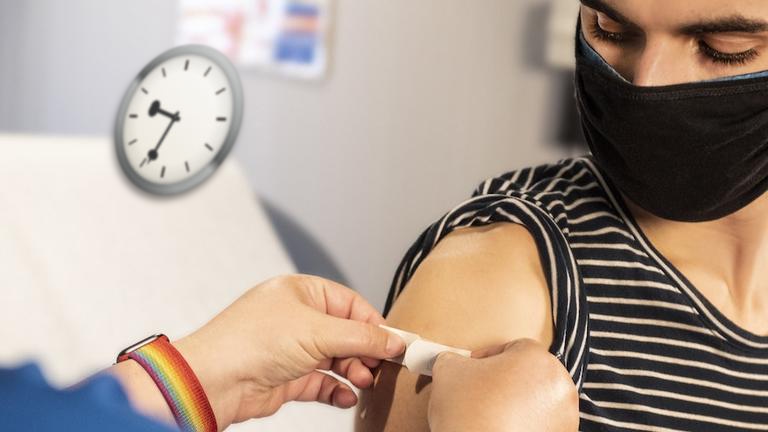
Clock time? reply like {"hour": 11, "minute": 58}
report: {"hour": 9, "minute": 34}
